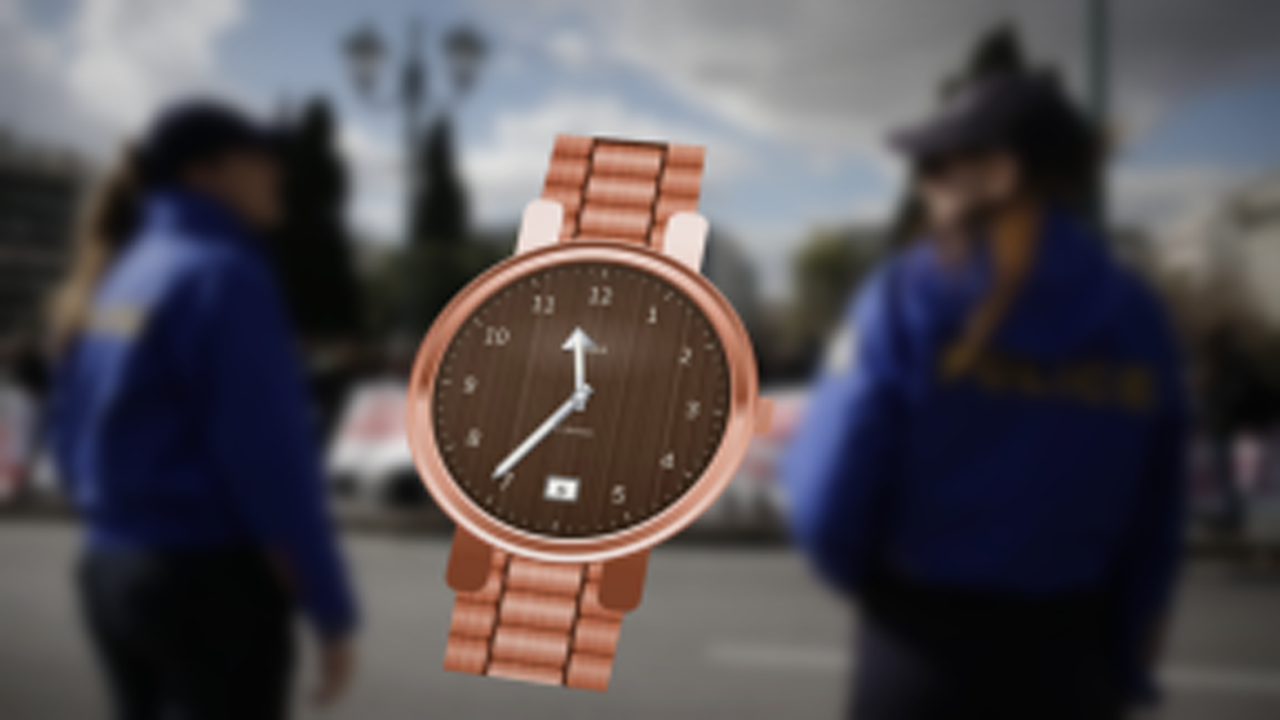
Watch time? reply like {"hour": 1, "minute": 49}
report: {"hour": 11, "minute": 36}
